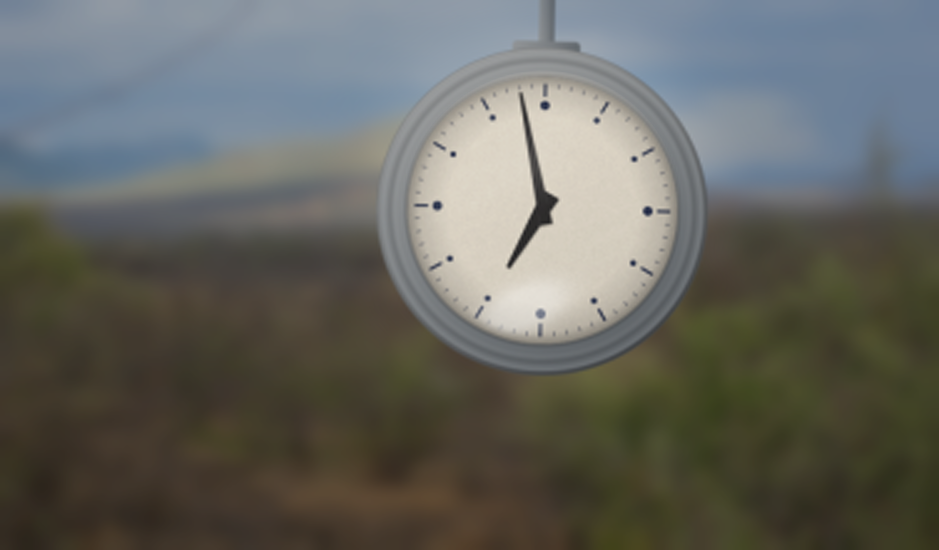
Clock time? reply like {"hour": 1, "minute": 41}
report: {"hour": 6, "minute": 58}
